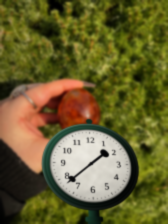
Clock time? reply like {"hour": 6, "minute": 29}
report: {"hour": 1, "minute": 38}
